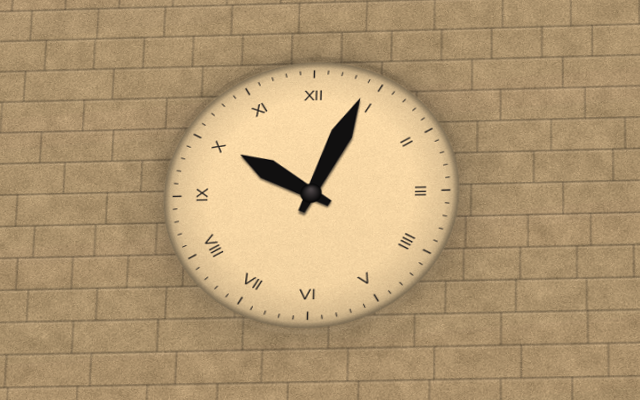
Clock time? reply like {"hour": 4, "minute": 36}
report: {"hour": 10, "minute": 4}
